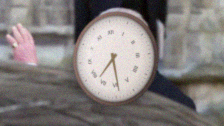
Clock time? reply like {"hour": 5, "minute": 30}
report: {"hour": 7, "minute": 29}
